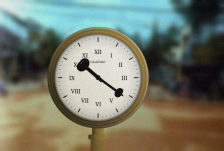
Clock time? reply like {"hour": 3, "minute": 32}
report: {"hour": 10, "minute": 21}
